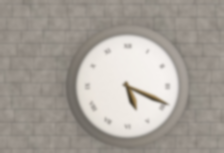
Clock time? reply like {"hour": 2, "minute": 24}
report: {"hour": 5, "minute": 19}
